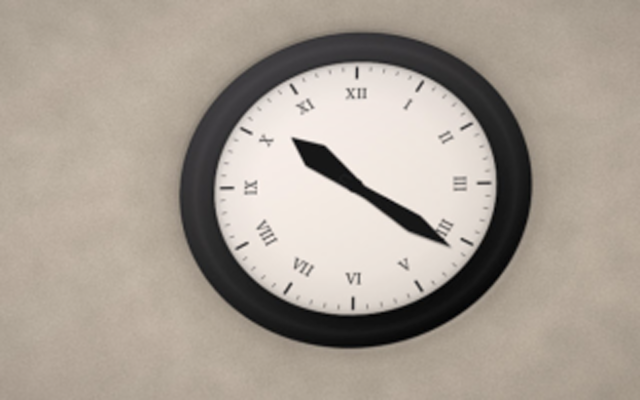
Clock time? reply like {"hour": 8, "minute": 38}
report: {"hour": 10, "minute": 21}
